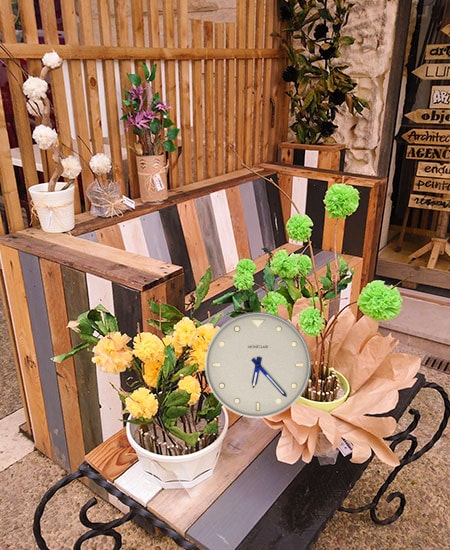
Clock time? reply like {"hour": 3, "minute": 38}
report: {"hour": 6, "minute": 23}
